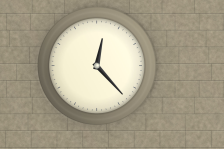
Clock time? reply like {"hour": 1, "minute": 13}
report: {"hour": 12, "minute": 23}
